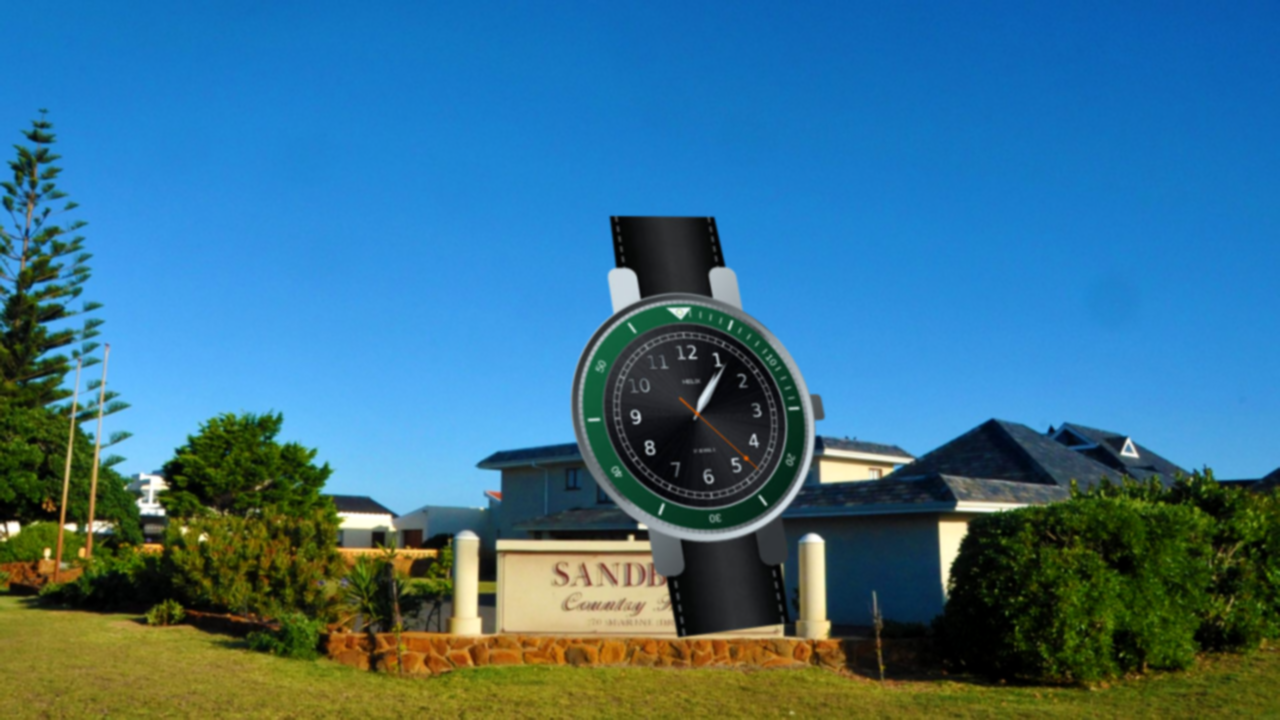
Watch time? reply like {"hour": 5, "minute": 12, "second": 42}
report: {"hour": 1, "minute": 6, "second": 23}
